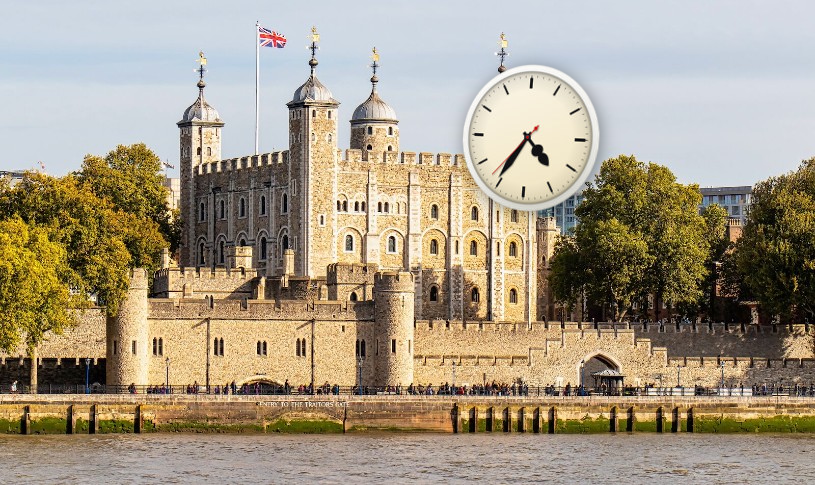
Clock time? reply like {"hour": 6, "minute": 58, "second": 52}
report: {"hour": 4, "minute": 35, "second": 37}
